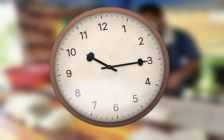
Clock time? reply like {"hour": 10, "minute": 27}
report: {"hour": 10, "minute": 15}
